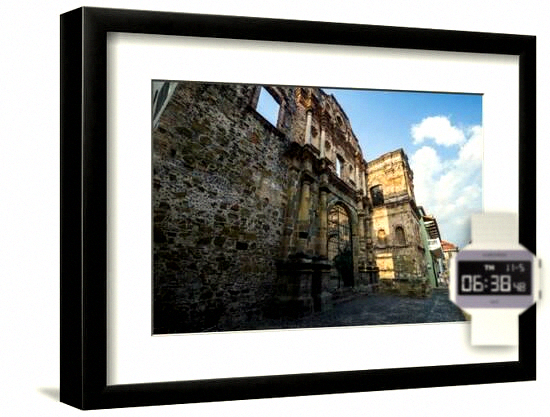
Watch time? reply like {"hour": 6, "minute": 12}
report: {"hour": 6, "minute": 38}
